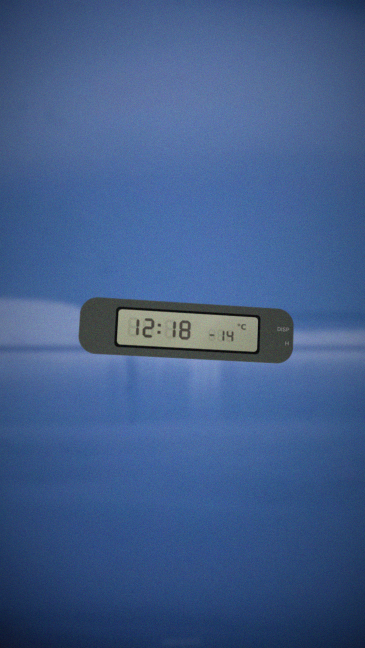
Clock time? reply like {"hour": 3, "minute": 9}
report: {"hour": 12, "minute": 18}
